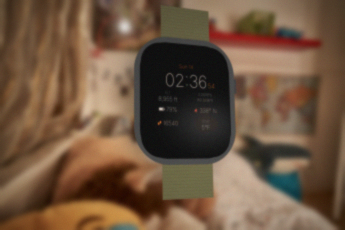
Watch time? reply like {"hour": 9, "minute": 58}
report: {"hour": 2, "minute": 36}
